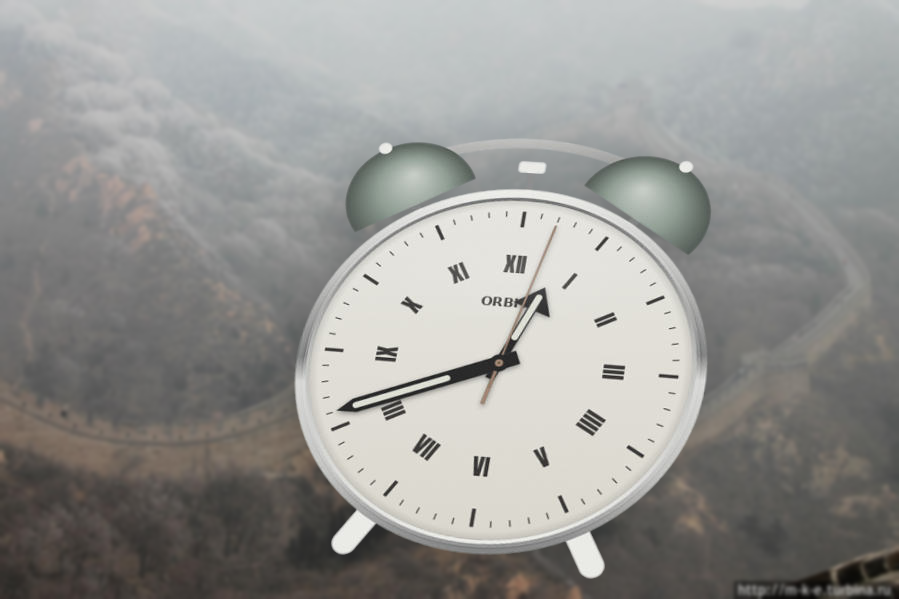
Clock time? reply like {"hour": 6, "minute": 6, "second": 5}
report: {"hour": 12, "minute": 41, "second": 2}
